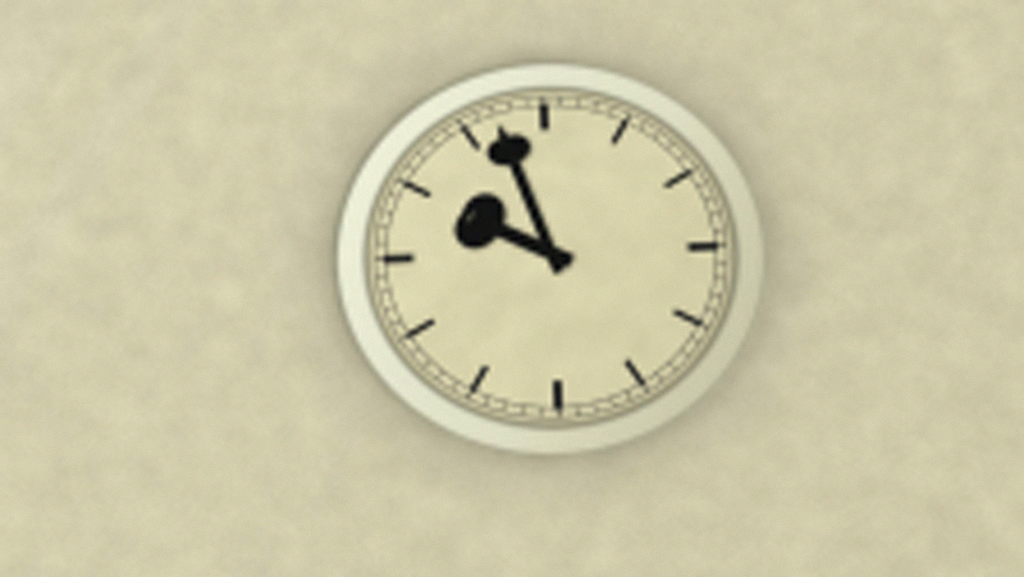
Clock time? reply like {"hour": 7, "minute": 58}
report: {"hour": 9, "minute": 57}
